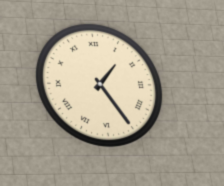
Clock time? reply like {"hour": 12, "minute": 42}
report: {"hour": 1, "minute": 25}
